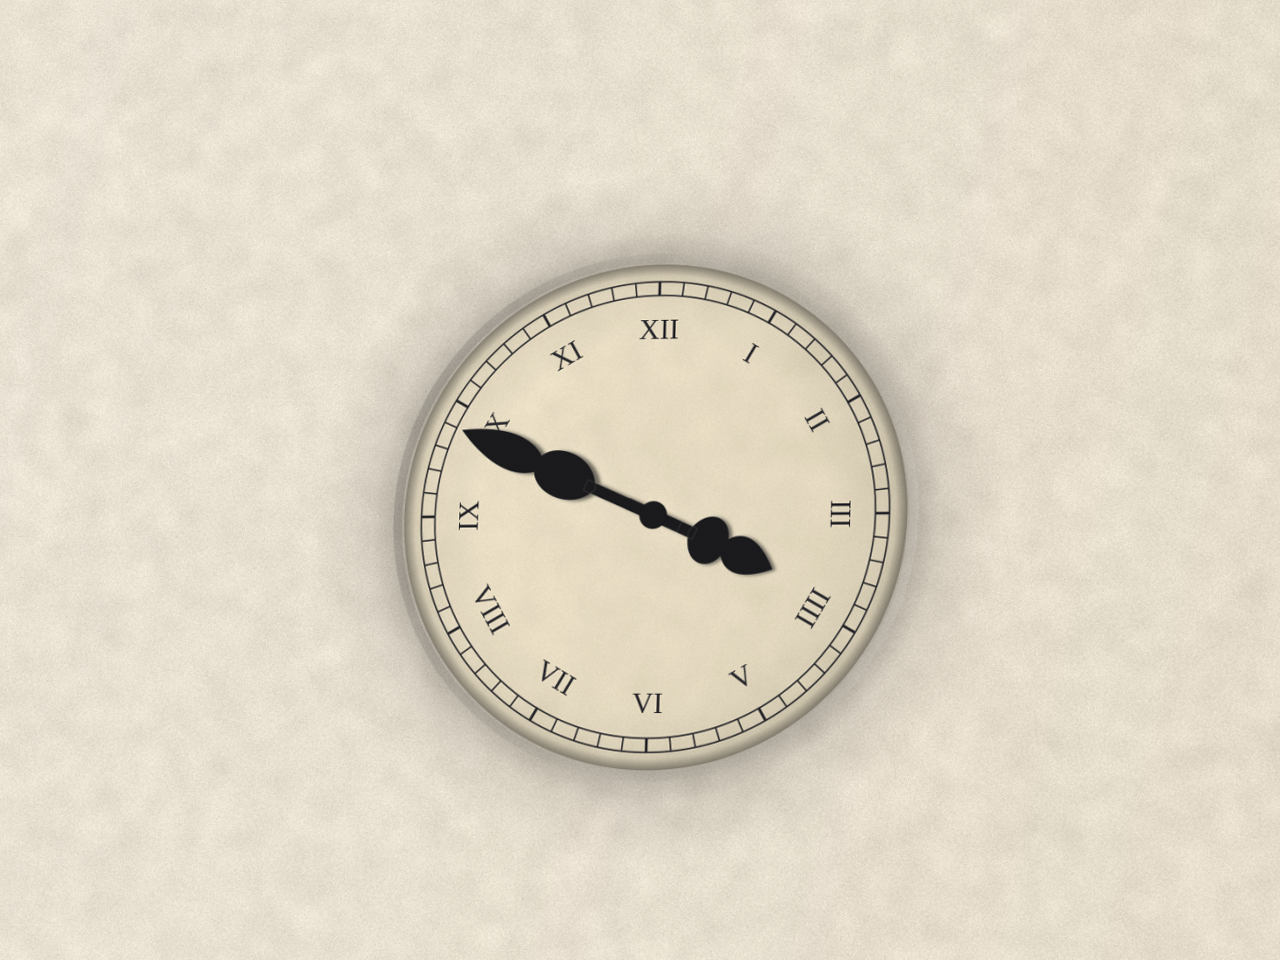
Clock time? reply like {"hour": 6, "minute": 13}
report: {"hour": 3, "minute": 49}
